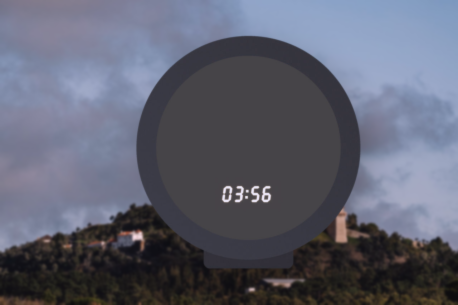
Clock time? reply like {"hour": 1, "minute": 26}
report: {"hour": 3, "minute": 56}
